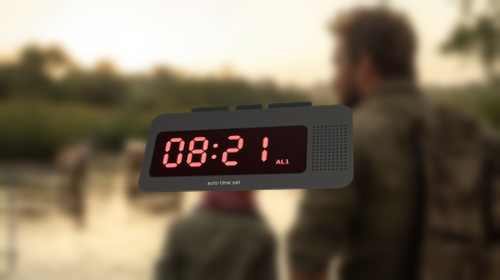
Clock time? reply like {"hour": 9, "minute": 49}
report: {"hour": 8, "minute": 21}
